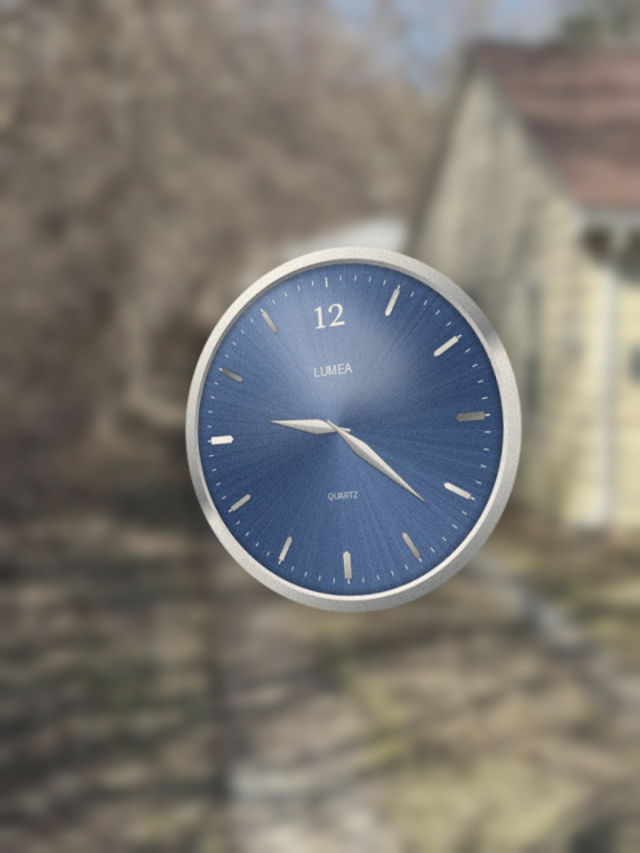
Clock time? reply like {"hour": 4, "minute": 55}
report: {"hour": 9, "minute": 22}
